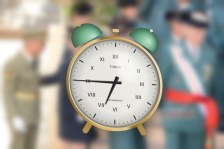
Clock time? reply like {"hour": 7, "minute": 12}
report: {"hour": 6, "minute": 45}
